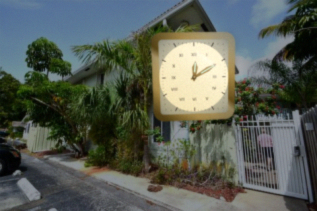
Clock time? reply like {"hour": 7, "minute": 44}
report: {"hour": 12, "minute": 10}
